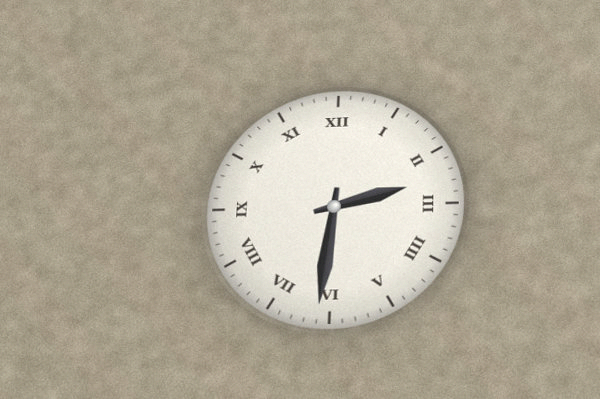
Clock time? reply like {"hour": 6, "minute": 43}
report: {"hour": 2, "minute": 31}
